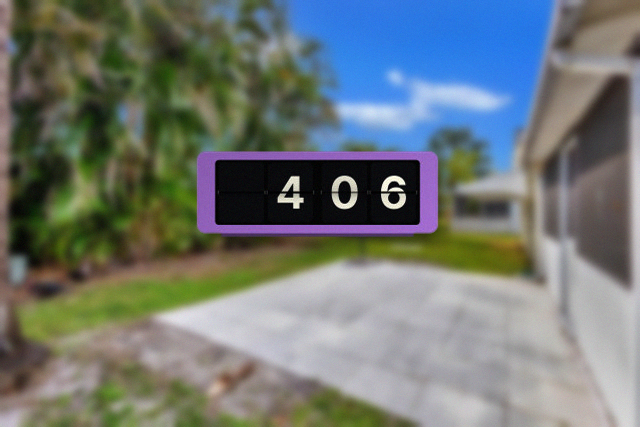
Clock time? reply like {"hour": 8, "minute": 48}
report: {"hour": 4, "minute": 6}
